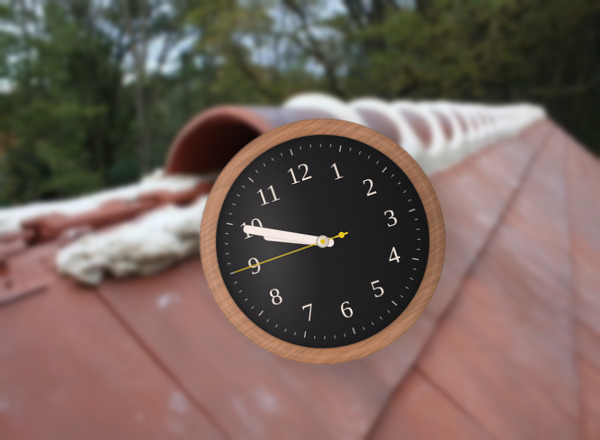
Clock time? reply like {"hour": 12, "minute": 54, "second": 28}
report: {"hour": 9, "minute": 49, "second": 45}
